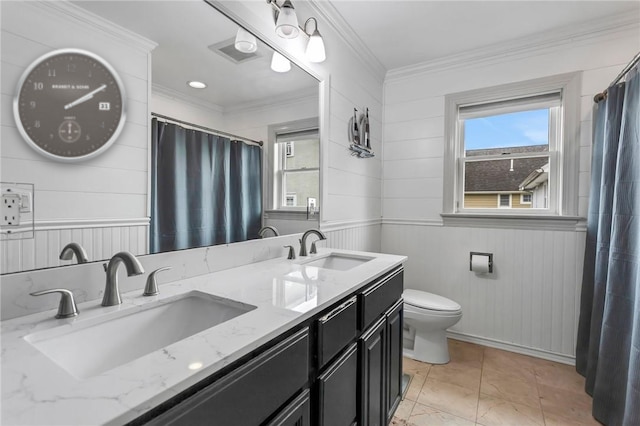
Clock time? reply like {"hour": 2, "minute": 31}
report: {"hour": 2, "minute": 10}
